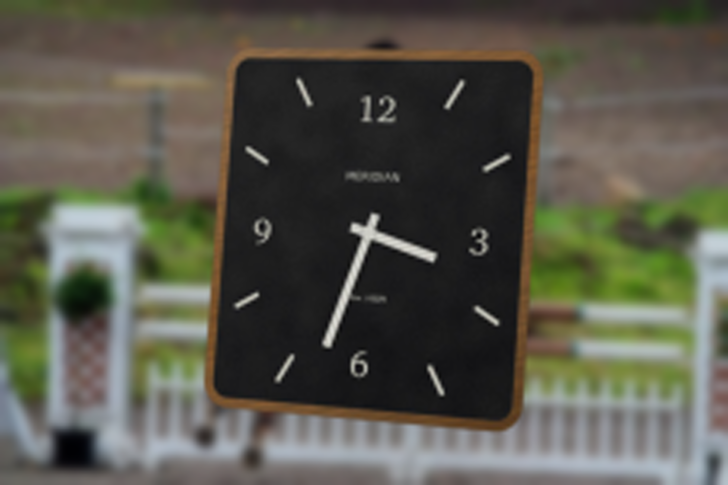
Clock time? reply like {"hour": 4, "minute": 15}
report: {"hour": 3, "minute": 33}
